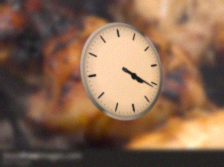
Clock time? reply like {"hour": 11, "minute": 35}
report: {"hour": 4, "minute": 21}
